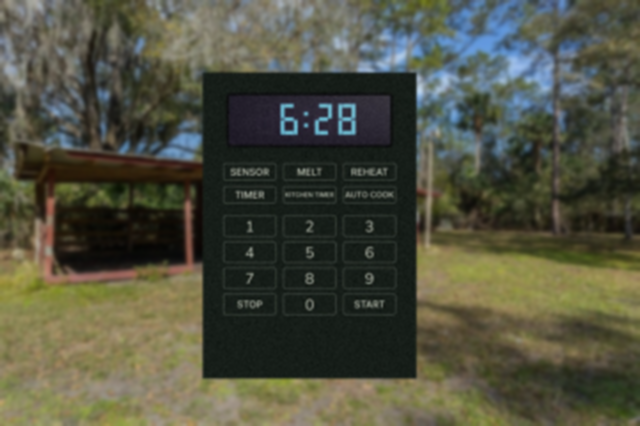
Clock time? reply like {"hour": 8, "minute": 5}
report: {"hour": 6, "minute": 28}
